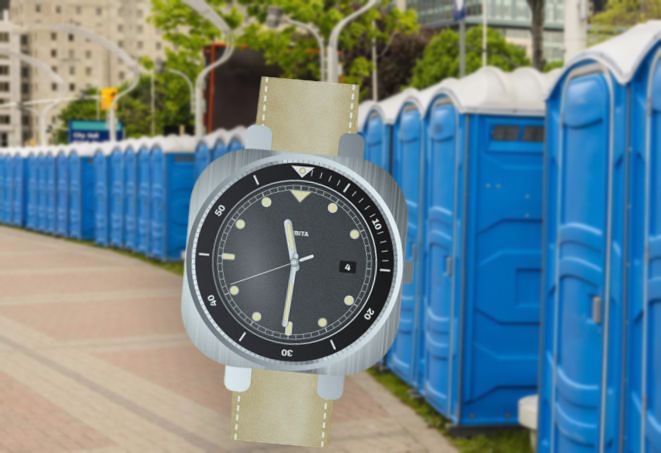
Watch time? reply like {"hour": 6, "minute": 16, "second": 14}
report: {"hour": 11, "minute": 30, "second": 41}
